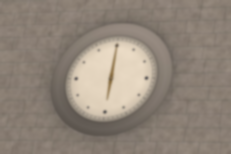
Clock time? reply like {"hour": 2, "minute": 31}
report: {"hour": 6, "minute": 0}
